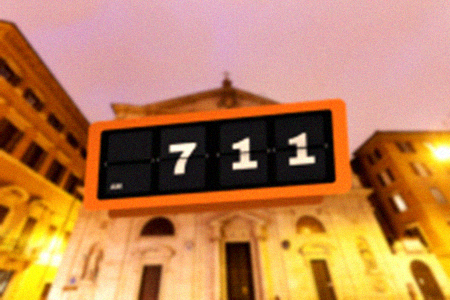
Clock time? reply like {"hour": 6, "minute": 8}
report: {"hour": 7, "minute": 11}
